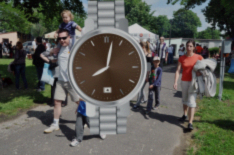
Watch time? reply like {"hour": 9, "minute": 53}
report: {"hour": 8, "minute": 2}
